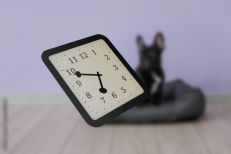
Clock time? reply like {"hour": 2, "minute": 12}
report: {"hour": 6, "minute": 49}
